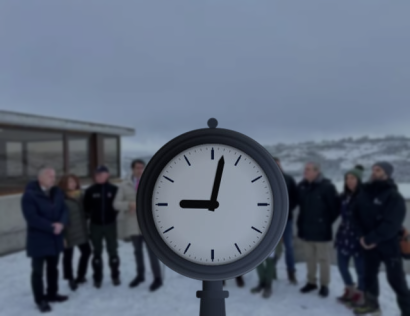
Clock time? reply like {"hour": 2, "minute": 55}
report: {"hour": 9, "minute": 2}
